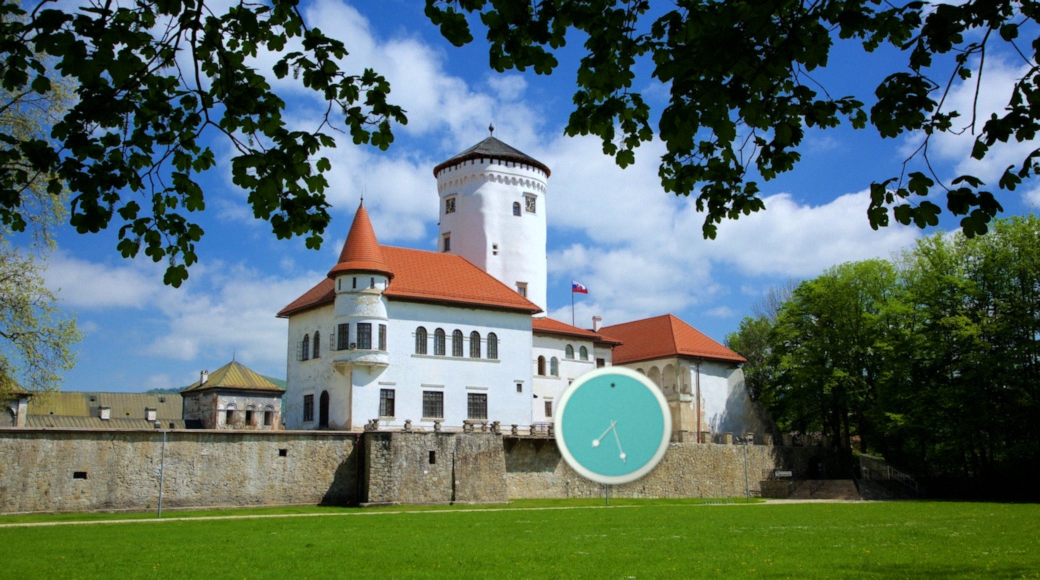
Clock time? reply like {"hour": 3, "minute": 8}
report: {"hour": 7, "minute": 27}
